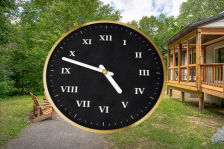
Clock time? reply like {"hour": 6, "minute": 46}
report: {"hour": 4, "minute": 48}
